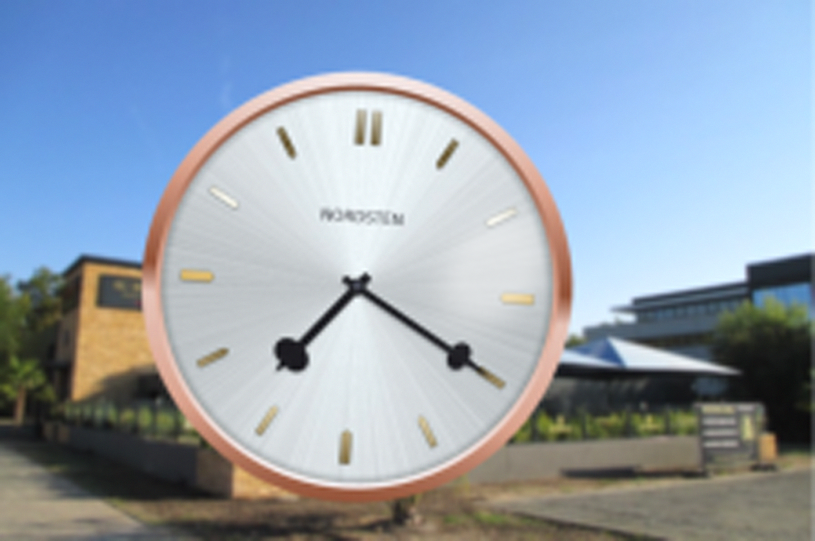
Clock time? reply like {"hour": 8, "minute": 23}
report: {"hour": 7, "minute": 20}
